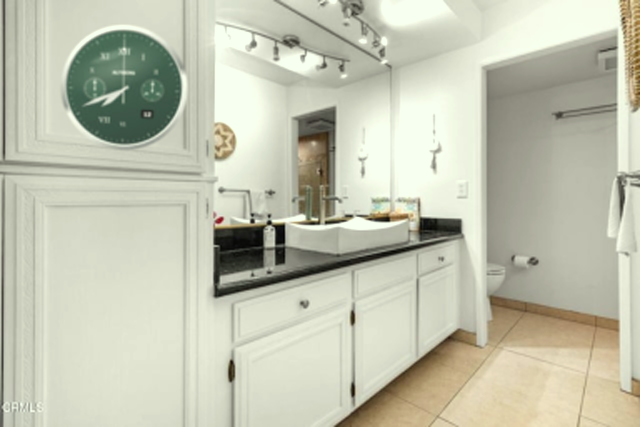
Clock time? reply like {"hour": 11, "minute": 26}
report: {"hour": 7, "minute": 41}
